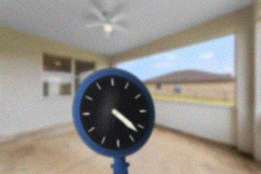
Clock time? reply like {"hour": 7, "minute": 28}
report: {"hour": 4, "minute": 22}
